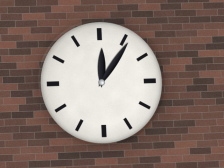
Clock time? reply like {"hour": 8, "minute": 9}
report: {"hour": 12, "minute": 6}
